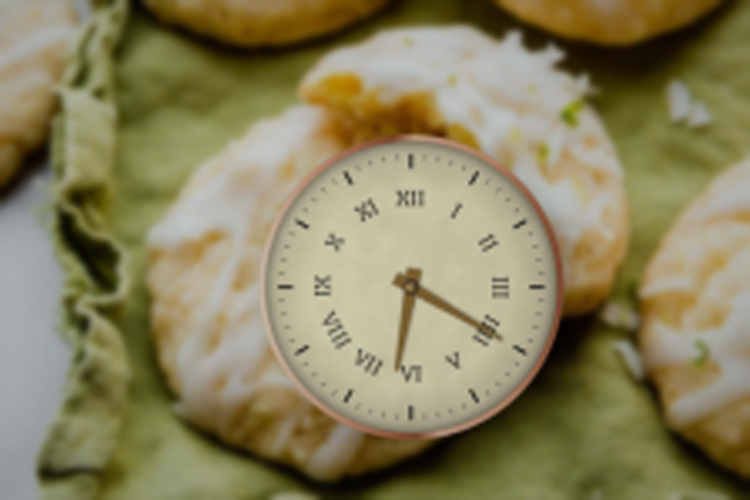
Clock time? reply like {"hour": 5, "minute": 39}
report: {"hour": 6, "minute": 20}
